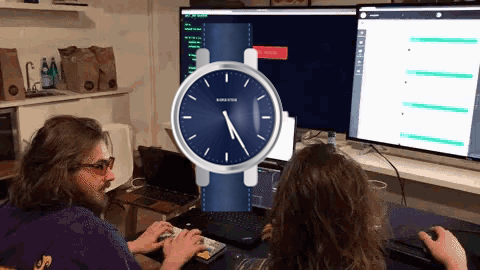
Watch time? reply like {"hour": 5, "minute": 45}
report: {"hour": 5, "minute": 25}
